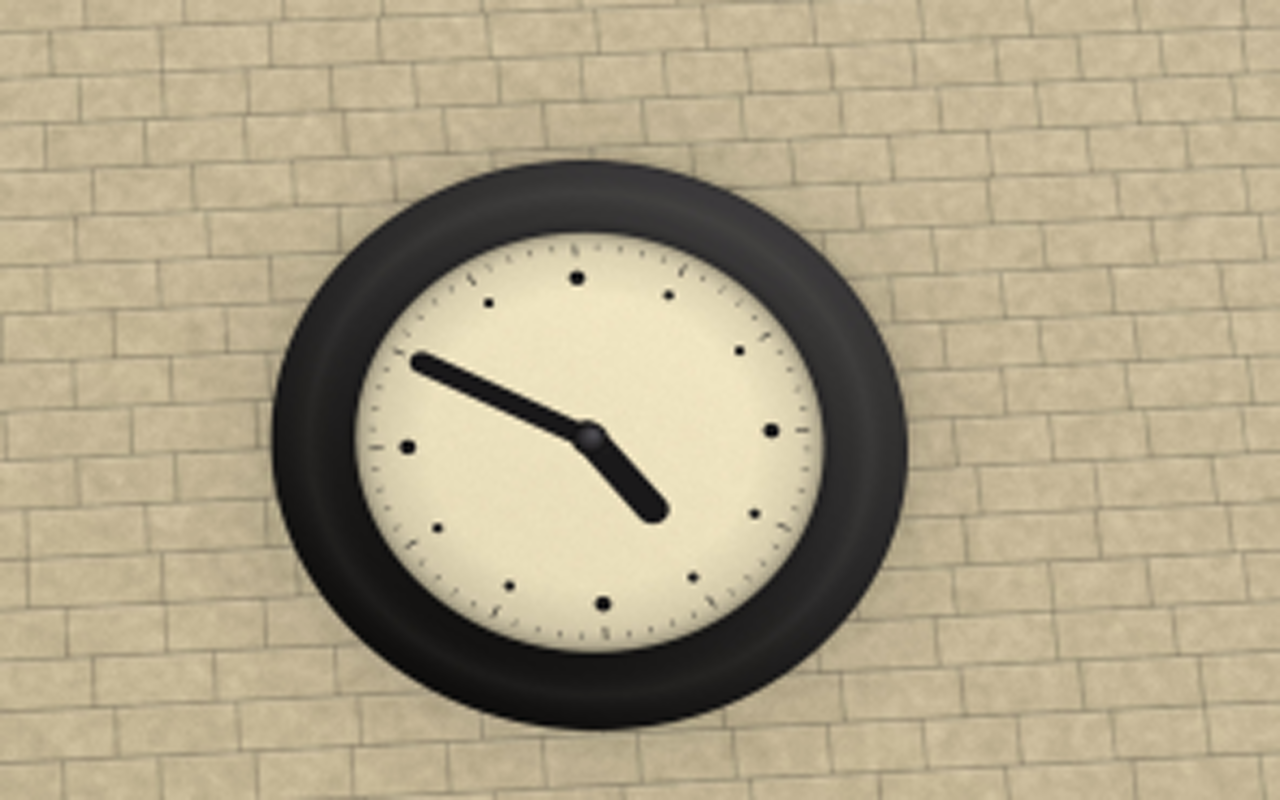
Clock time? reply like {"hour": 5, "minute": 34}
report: {"hour": 4, "minute": 50}
